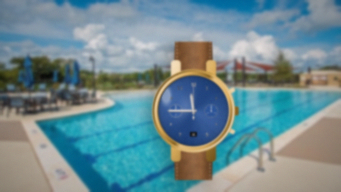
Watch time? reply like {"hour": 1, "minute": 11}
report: {"hour": 11, "minute": 45}
